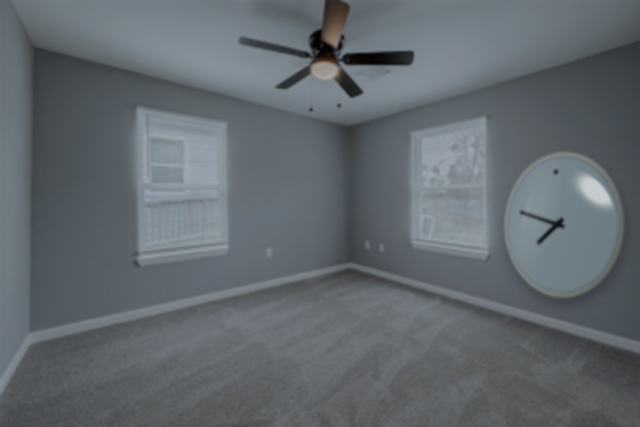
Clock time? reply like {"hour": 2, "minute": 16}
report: {"hour": 7, "minute": 48}
